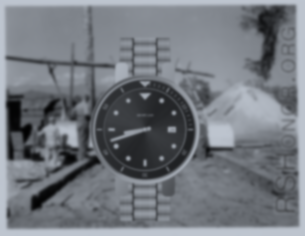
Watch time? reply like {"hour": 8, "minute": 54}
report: {"hour": 8, "minute": 42}
